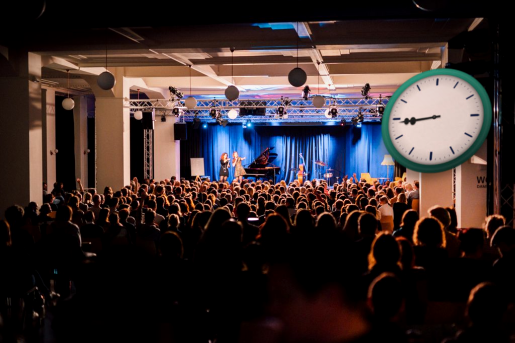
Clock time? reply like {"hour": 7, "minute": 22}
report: {"hour": 8, "minute": 44}
